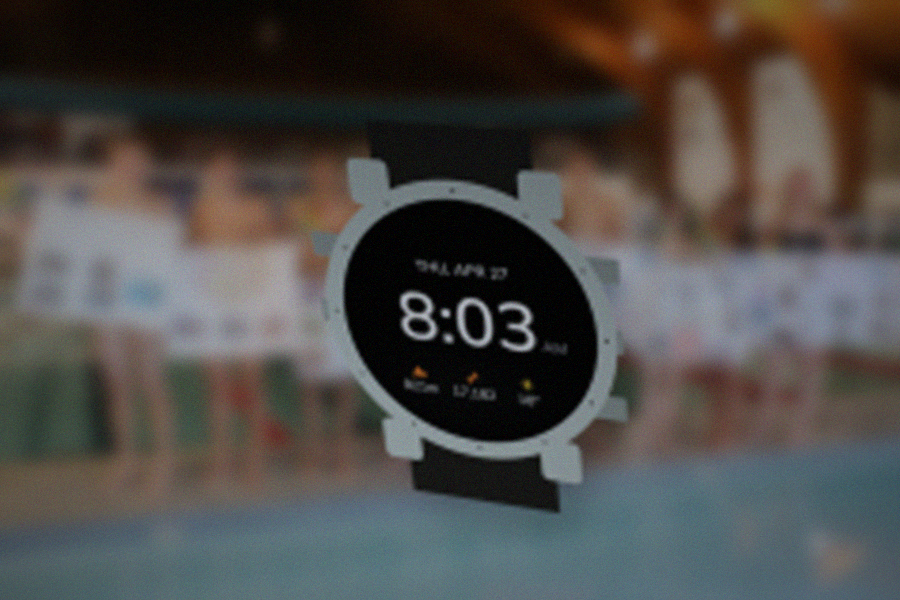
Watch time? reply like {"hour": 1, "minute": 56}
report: {"hour": 8, "minute": 3}
